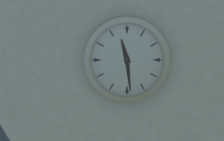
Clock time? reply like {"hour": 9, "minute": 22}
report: {"hour": 11, "minute": 29}
